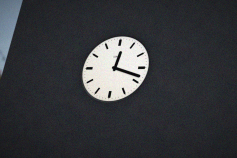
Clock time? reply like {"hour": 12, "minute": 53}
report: {"hour": 12, "minute": 18}
